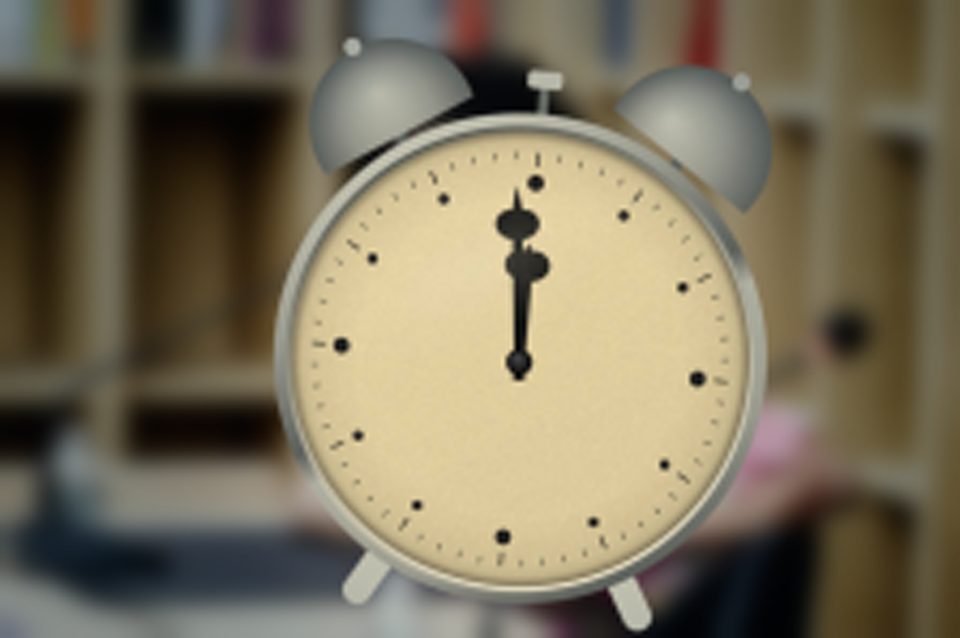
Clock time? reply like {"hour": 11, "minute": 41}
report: {"hour": 11, "minute": 59}
